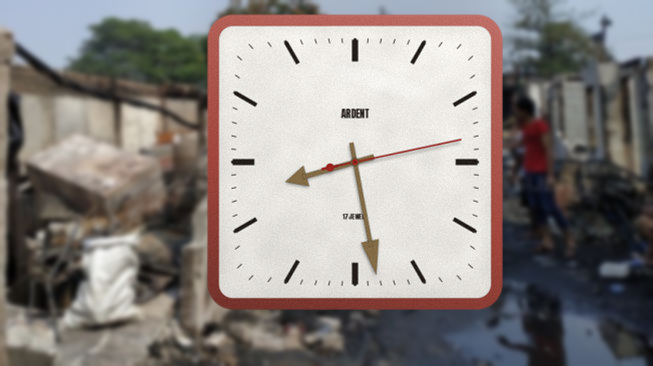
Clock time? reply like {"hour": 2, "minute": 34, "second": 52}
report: {"hour": 8, "minute": 28, "second": 13}
